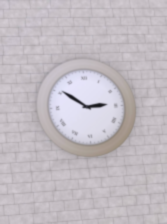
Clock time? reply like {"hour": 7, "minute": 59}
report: {"hour": 2, "minute": 51}
